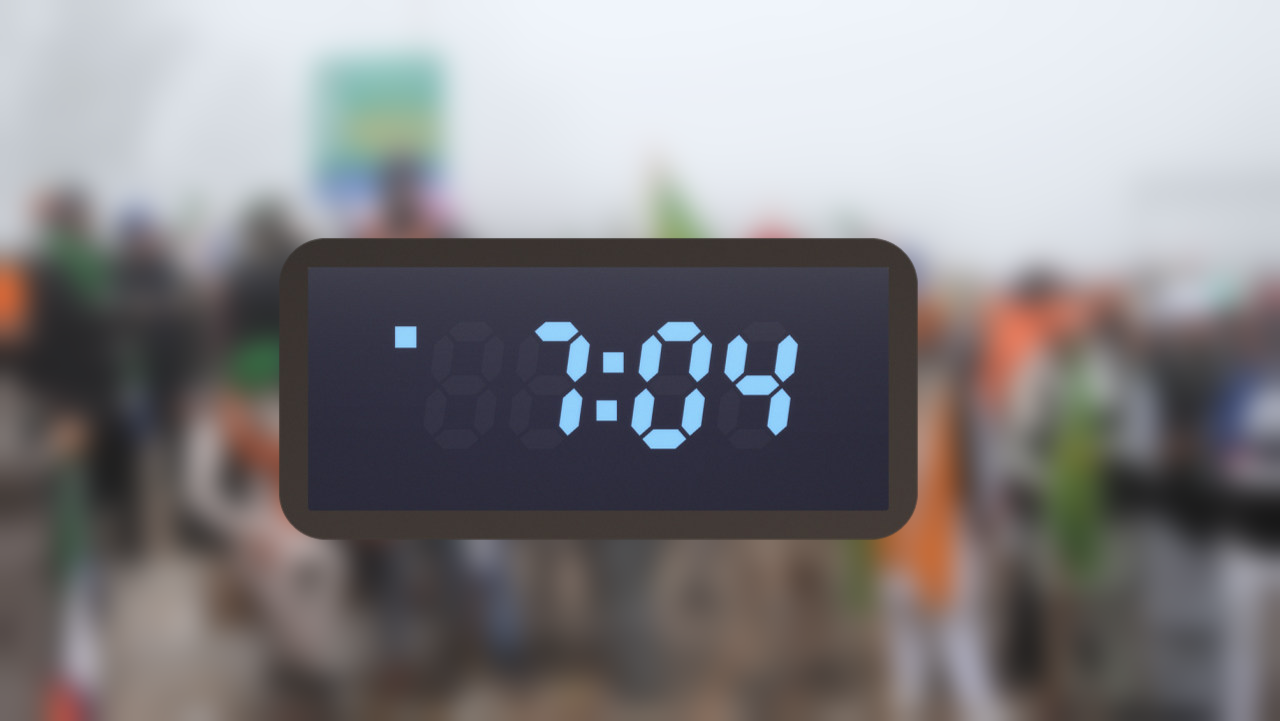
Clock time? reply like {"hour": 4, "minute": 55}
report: {"hour": 7, "minute": 4}
